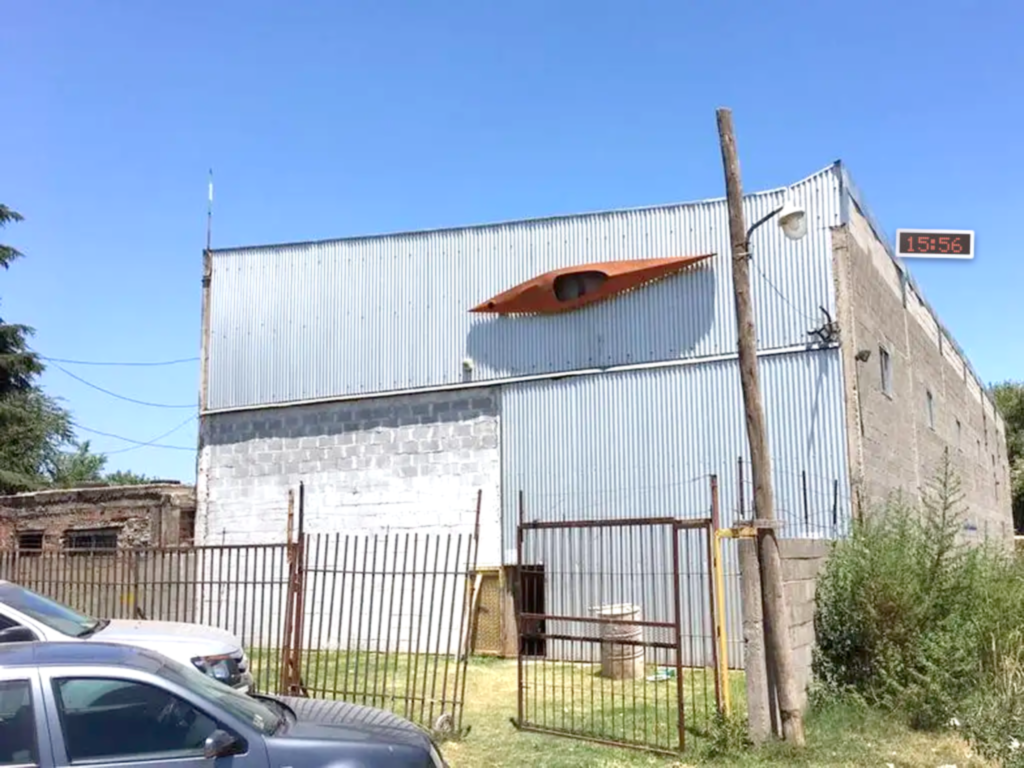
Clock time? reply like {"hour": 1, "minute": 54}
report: {"hour": 15, "minute": 56}
